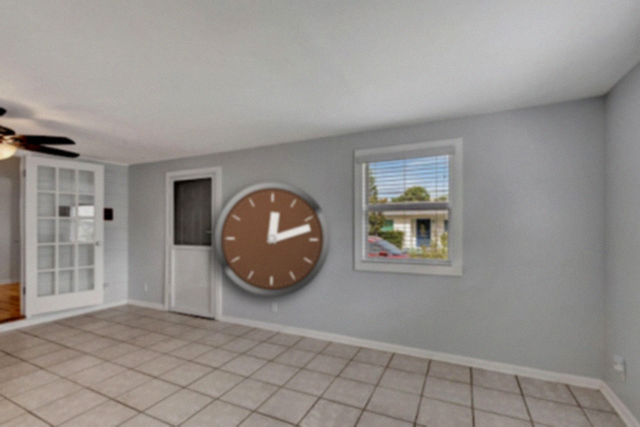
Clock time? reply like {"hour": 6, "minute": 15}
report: {"hour": 12, "minute": 12}
